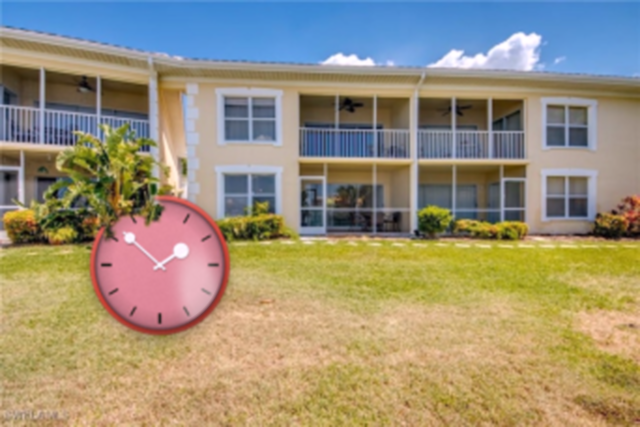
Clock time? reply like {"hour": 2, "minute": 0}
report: {"hour": 1, "minute": 52}
